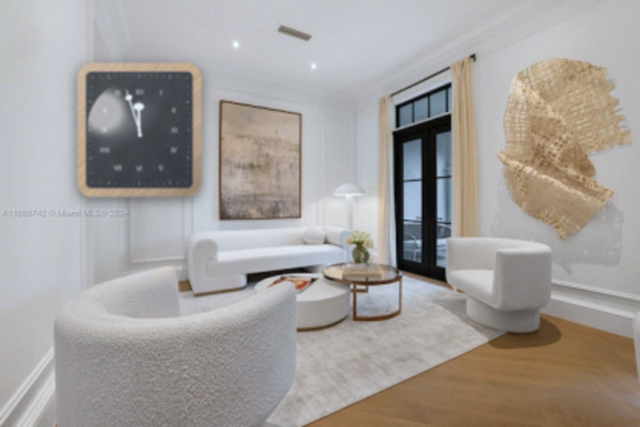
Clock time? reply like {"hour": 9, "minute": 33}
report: {"hour": 11, "minute": 57}
